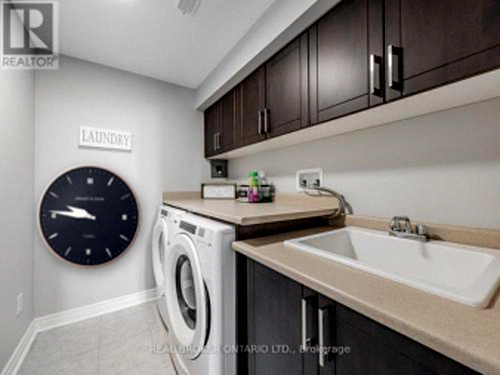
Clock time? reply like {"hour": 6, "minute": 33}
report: {"hour": 9, "minute": 46}
